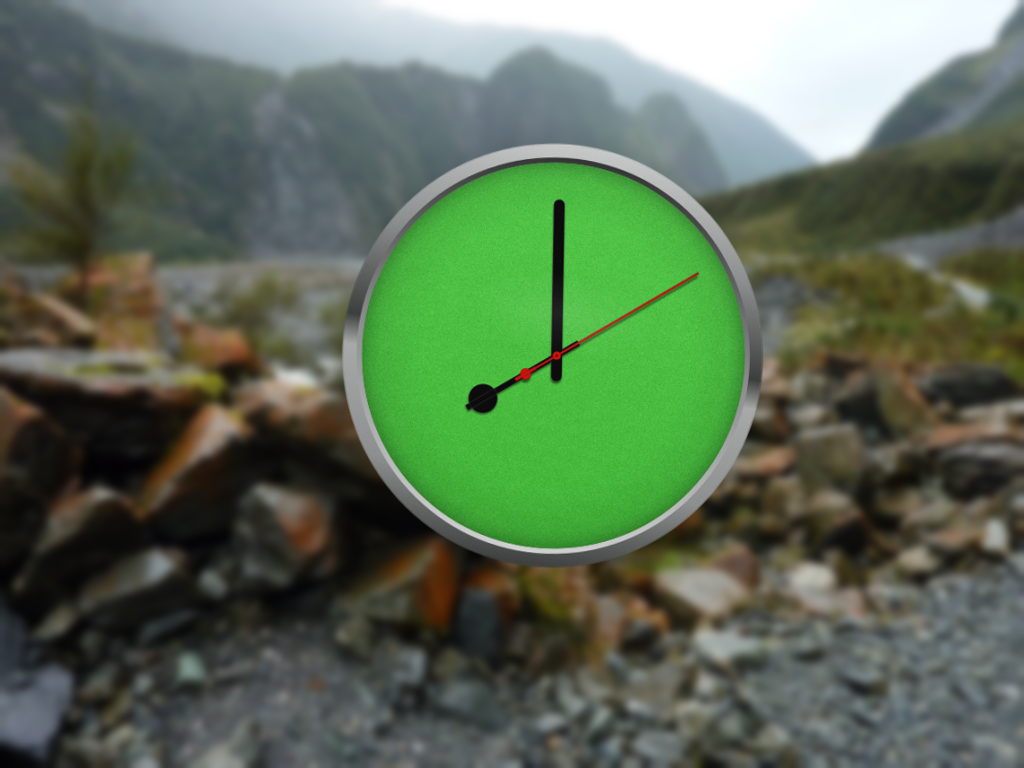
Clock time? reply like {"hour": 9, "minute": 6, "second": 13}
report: {"hour": 8, "minute": 0, "second": 10}
